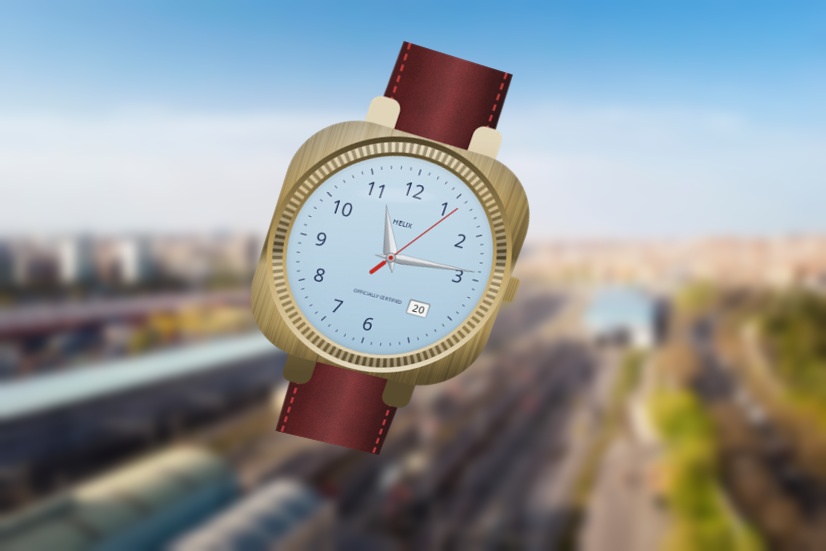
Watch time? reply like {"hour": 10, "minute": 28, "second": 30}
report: {"hour": 11, "minute": 14, "second": 6}
